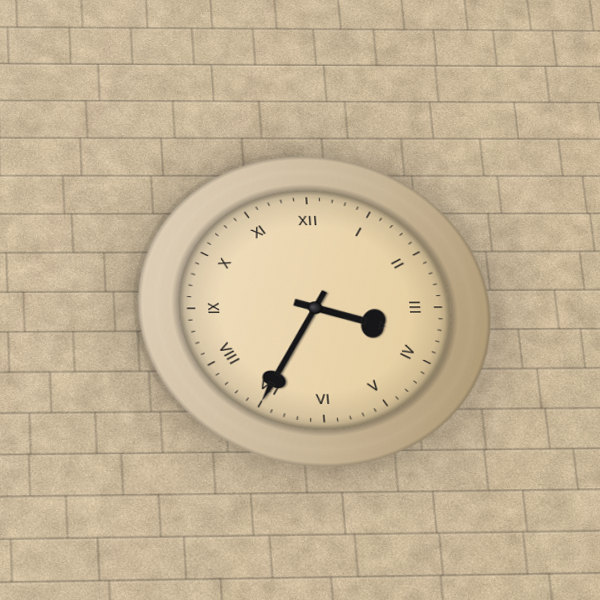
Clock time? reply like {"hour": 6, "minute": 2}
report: {"hour": 3, "minute": 35}
